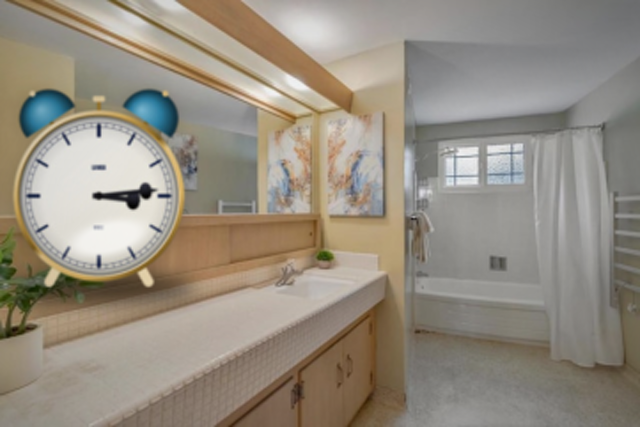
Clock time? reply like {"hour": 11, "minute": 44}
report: {"hour": 3, "minute": 14}
